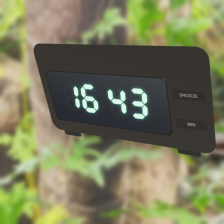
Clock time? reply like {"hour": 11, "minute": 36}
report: {"hour": 16, "minute": 43}
